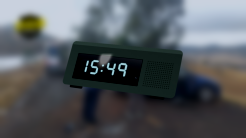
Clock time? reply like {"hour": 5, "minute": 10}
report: {"hour": 15, "minute": 49}
